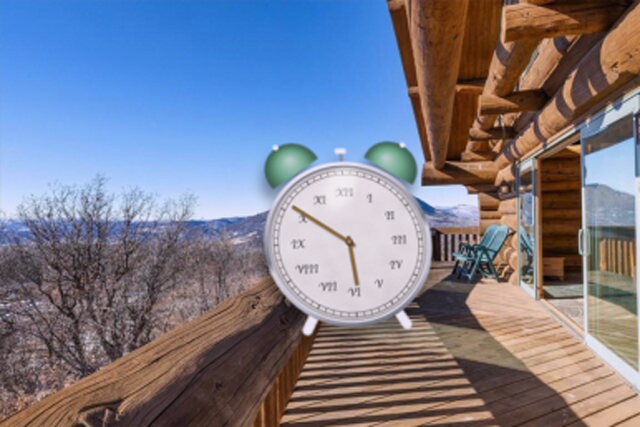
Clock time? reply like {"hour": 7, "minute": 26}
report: {"hour": 5, "minute": 51}
